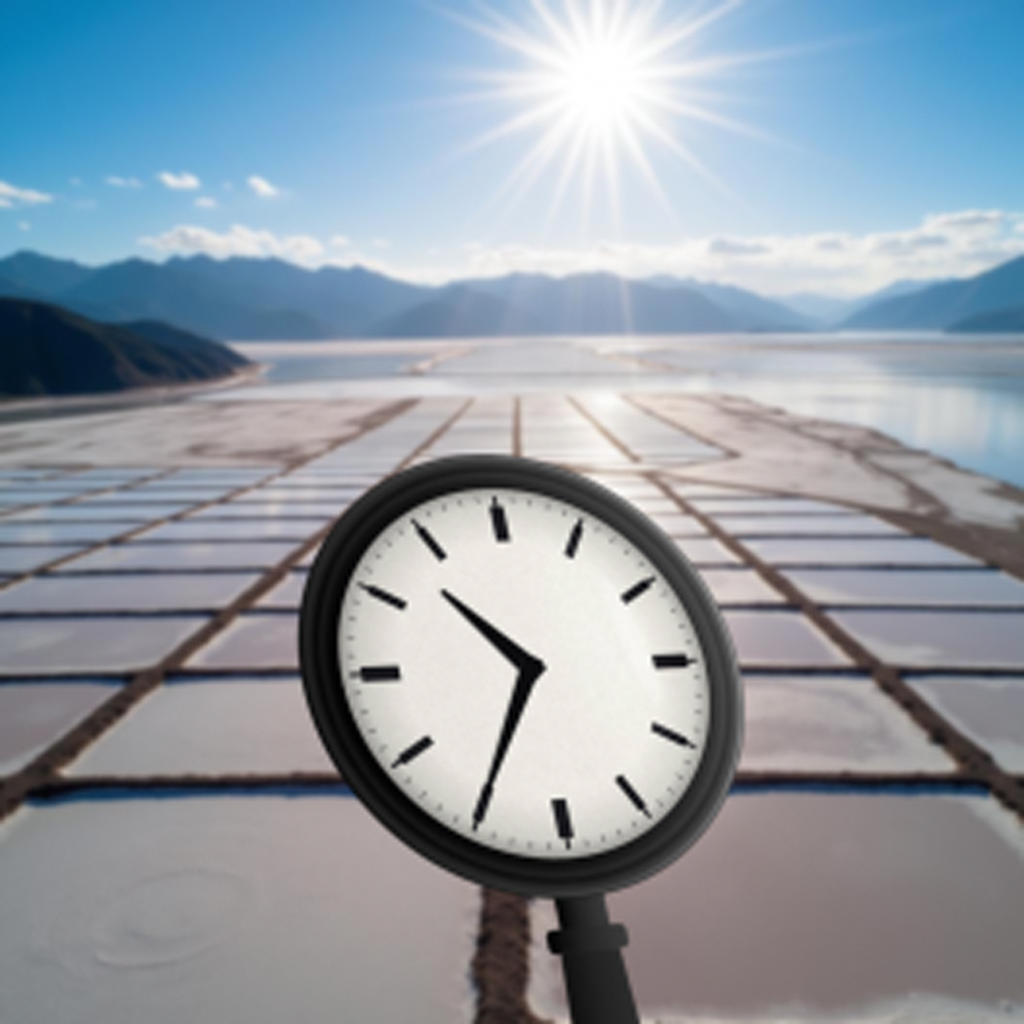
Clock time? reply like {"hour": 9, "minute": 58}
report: {"hour": 10, "minute": 35}
